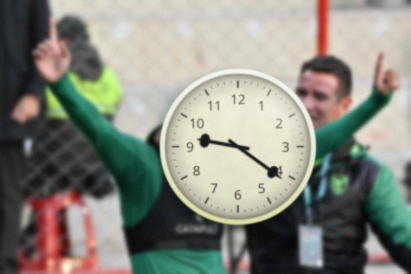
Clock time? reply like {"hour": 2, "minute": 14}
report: {"hour": 9, "minute": 21}
